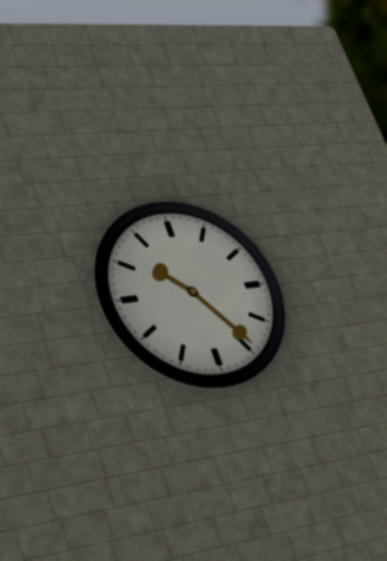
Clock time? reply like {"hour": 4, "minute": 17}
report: {"hour": 10, "minute": 24}
